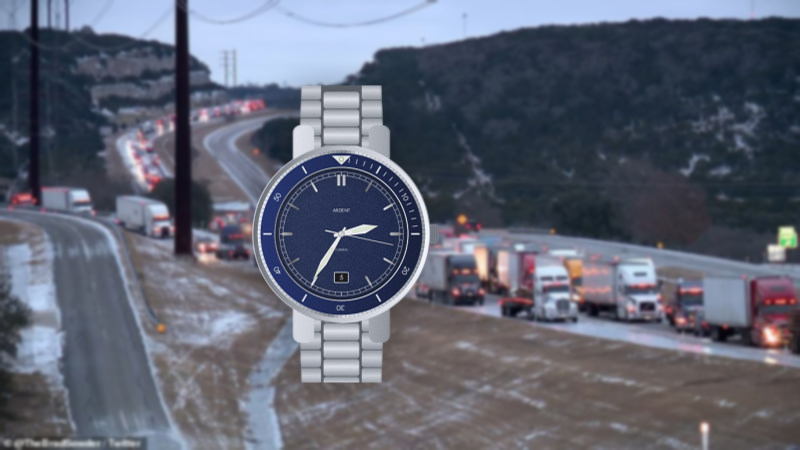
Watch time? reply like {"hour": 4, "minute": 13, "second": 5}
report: {"hour": 2, "minute": 35, "second": 17}
